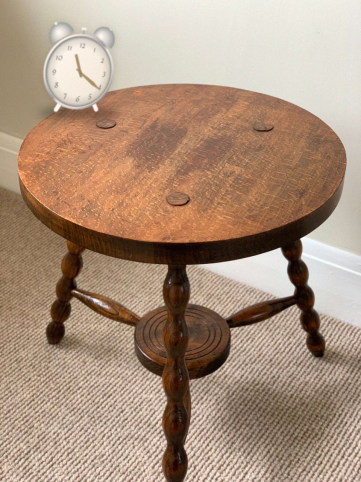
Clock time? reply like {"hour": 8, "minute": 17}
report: {"hour": 11, "minute": 21}
